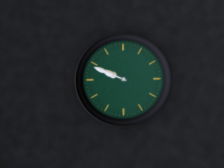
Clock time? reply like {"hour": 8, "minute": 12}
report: {"hour": 9, "minute": 49}
